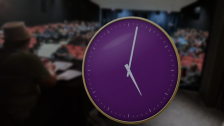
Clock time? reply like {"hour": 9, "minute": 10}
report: {"hour": 5, "minute": 2}
